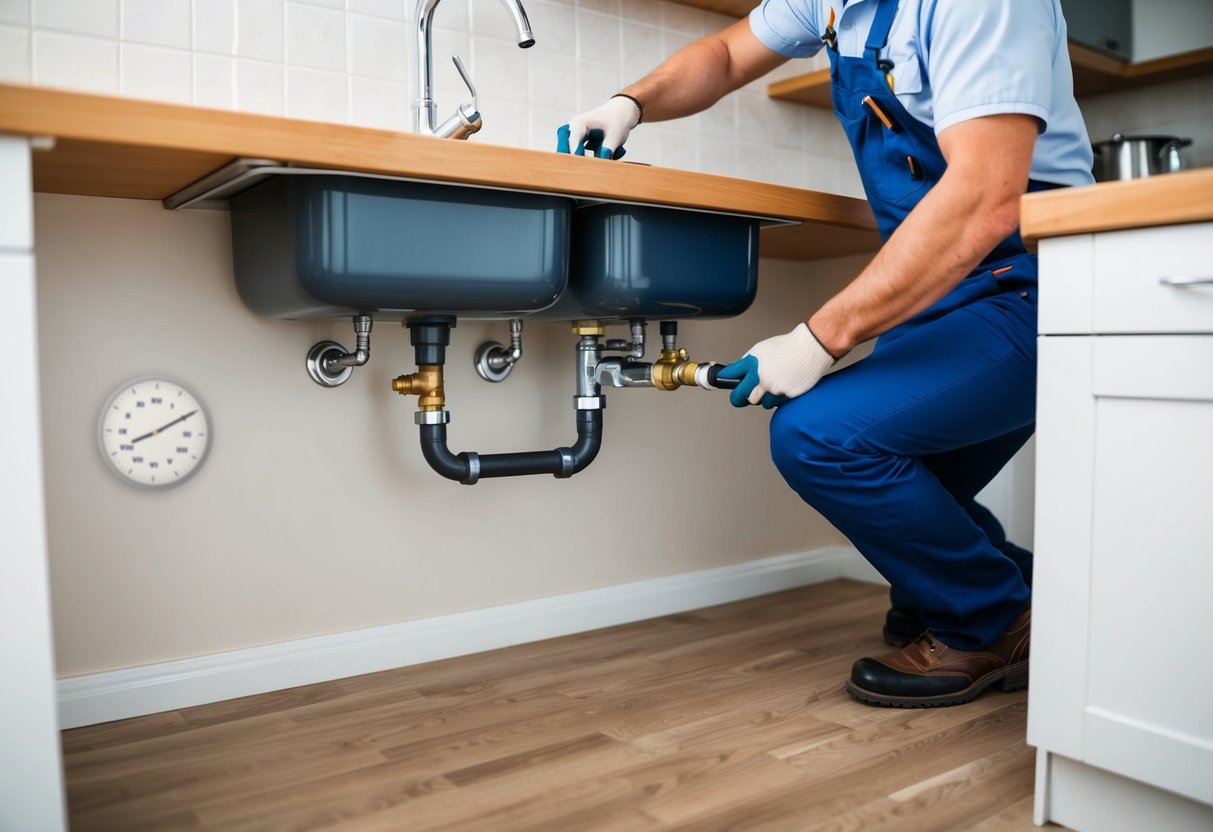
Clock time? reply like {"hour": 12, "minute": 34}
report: {"hour": 8, "minute": 10}
